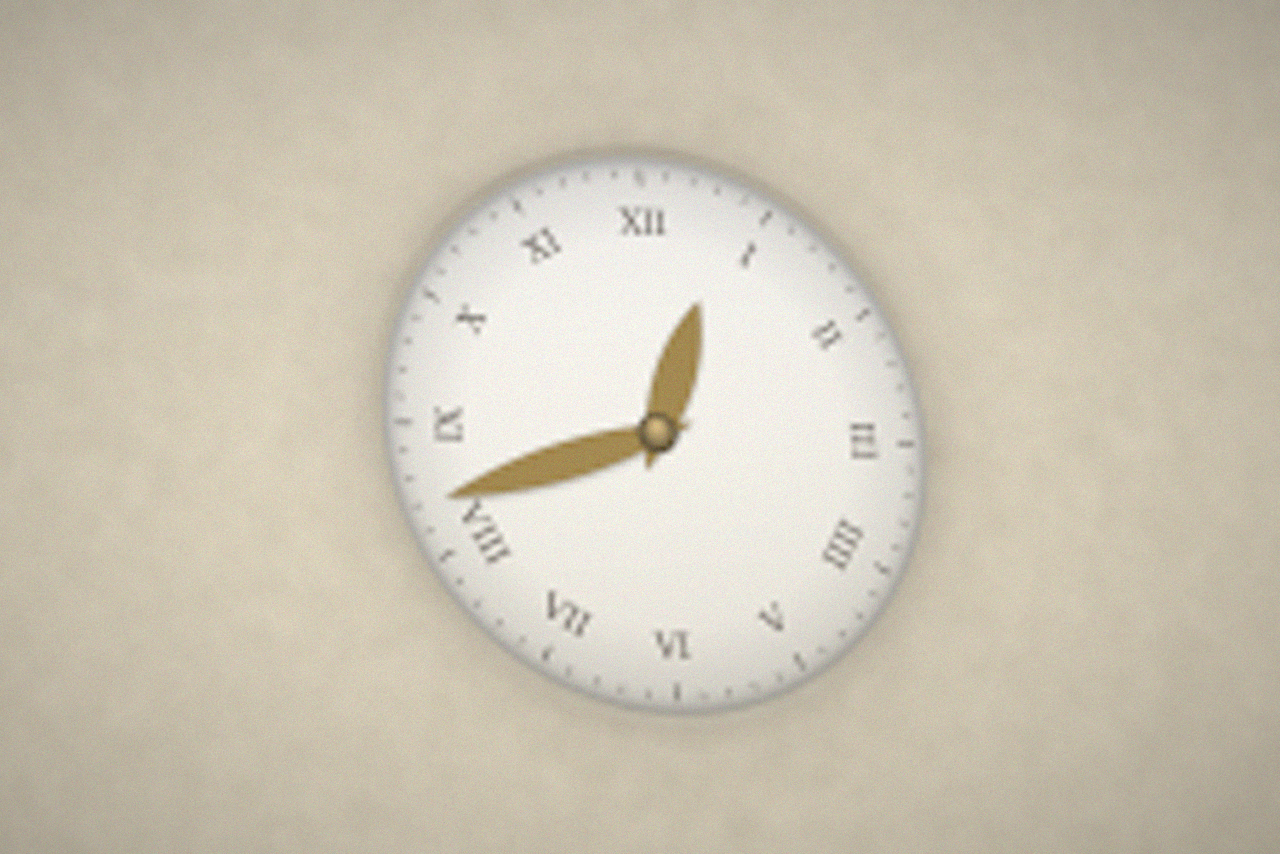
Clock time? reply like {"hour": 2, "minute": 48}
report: {"hour": 12, "minute": 42}
